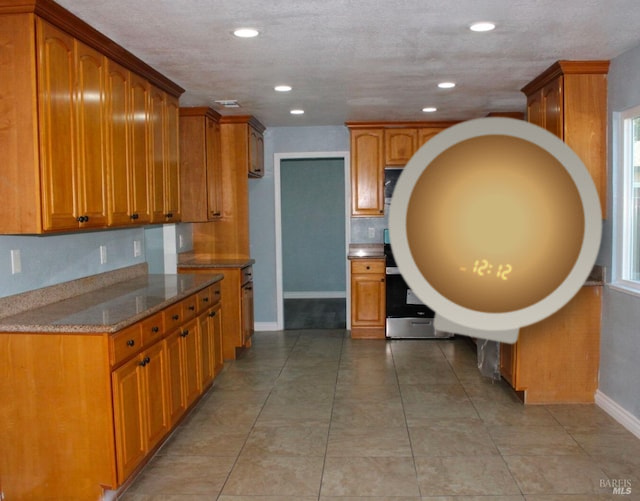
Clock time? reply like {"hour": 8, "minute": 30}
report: {"hour": 12, "minute": 12}
